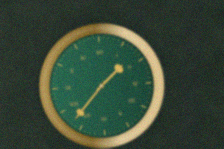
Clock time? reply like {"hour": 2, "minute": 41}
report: {"hour": 1, "minute": 37}
